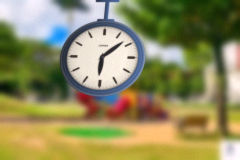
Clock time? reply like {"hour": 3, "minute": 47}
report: {"hour": 6, "minute": 8}
